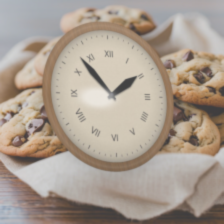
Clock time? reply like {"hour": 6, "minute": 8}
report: {"hour": 1, "minute": 53}
